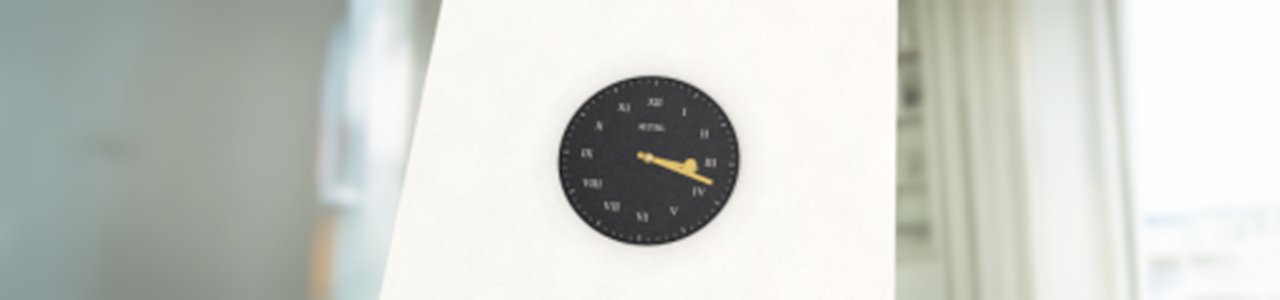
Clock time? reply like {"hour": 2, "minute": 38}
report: {"hour": 3, "minute": 18}
